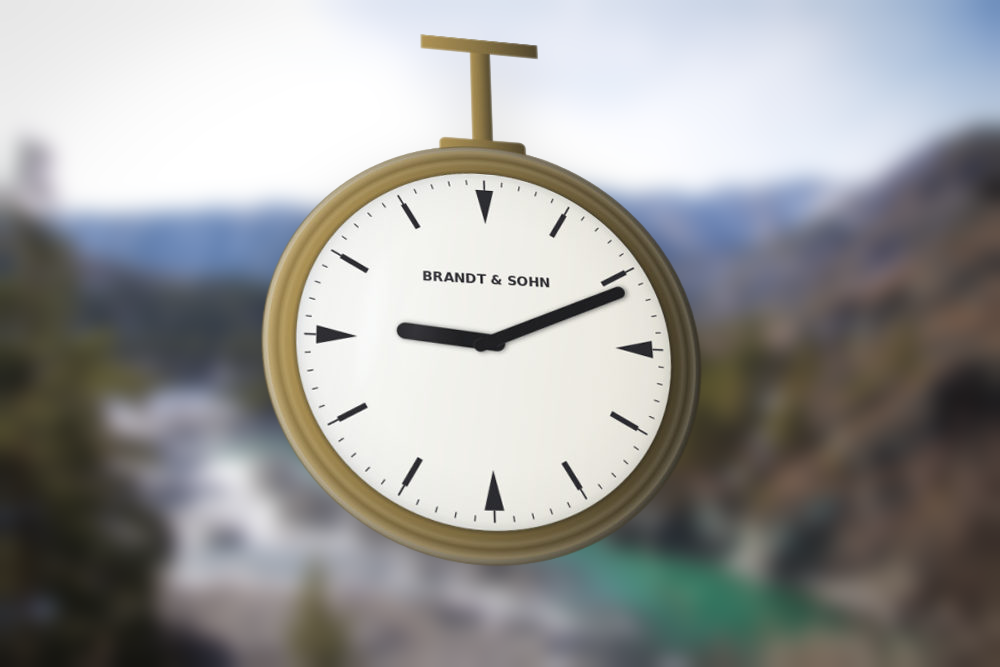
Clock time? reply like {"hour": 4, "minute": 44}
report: {"hour": 9, "minute": 11}
